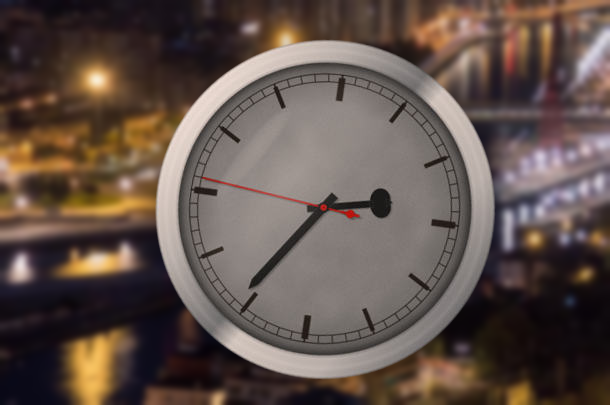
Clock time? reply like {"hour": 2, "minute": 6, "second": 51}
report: {"hour": 2, "minute": 35, "second": 46}
